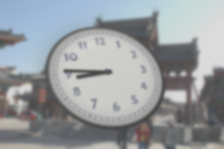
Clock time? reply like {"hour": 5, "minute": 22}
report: {"hour": 8, "minute": 46}
